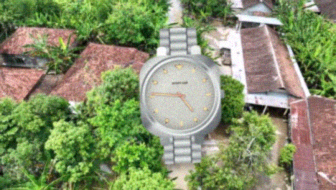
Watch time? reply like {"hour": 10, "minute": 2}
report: {"hour": 4, "minute": 46}
